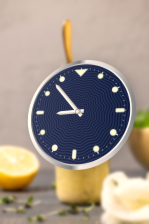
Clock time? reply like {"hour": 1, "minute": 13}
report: {"hour": 8, "minute": 53}
